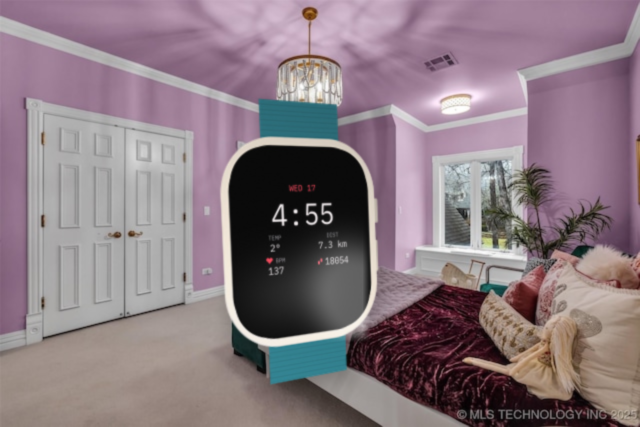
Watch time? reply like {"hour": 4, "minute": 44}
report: {"hour": 4, "minute": 55}
